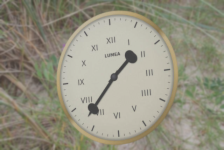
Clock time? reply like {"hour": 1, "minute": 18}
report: {"hour": 1, "minute": 37}
